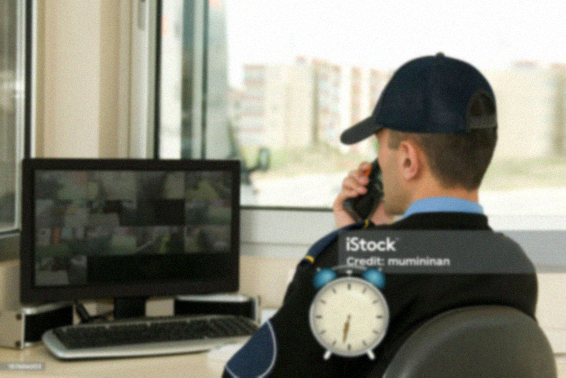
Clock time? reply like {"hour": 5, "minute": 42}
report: {"hour": 6, "minute": 32}
